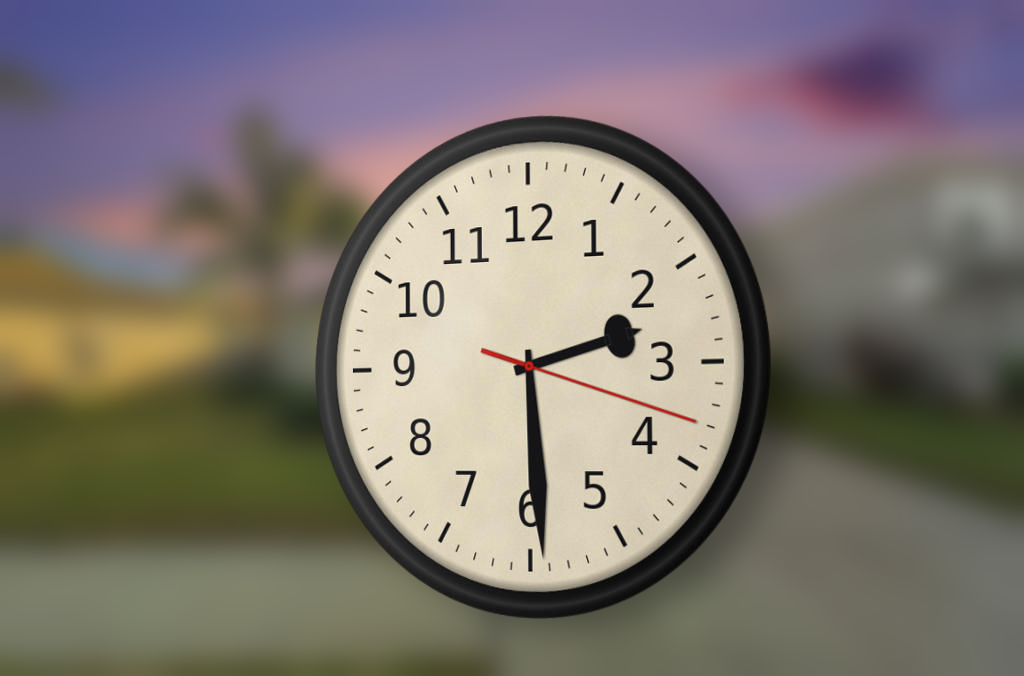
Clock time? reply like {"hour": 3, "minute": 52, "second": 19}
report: {"hour": 2, "minute": 29, "second": 18}
